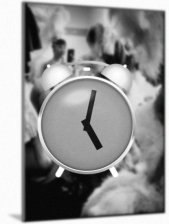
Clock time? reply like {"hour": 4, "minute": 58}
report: {"hour": 5, "minute": 2}
